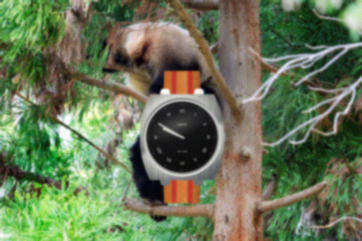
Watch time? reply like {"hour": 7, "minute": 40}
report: {"hour": 9, "minute": 50}
